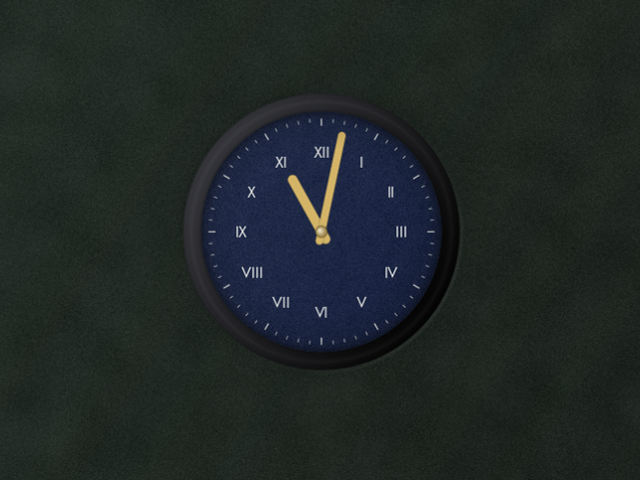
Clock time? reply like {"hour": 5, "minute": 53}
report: {"hour": 11, "minute": 2}
